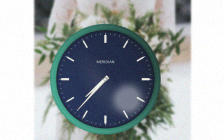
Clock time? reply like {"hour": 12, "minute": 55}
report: {"hour": 7, "minute": 37}
